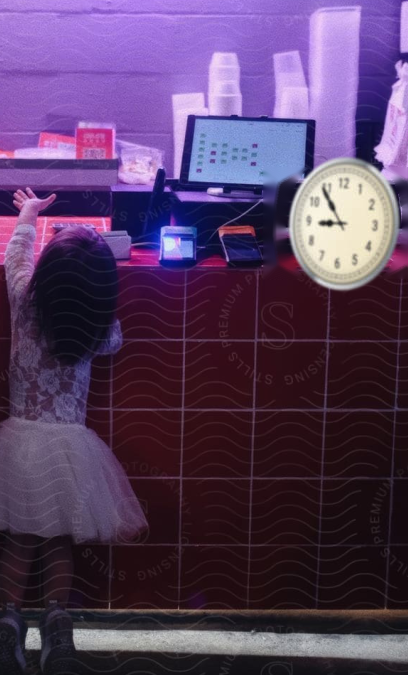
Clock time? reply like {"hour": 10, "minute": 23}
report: {"hour": 8, "minute": 54}
